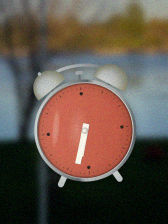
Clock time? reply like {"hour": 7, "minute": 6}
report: {"hour": 6, "minute": 33}
